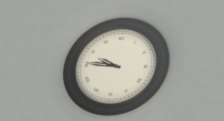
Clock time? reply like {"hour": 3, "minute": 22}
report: {"hour": 9, "minute": 46}
